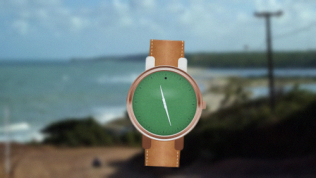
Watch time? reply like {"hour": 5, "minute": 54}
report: {"hour": 11, "minute": 27}
